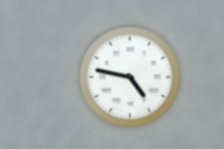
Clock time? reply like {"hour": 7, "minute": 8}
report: {"hour": 4, "minute": 47}
